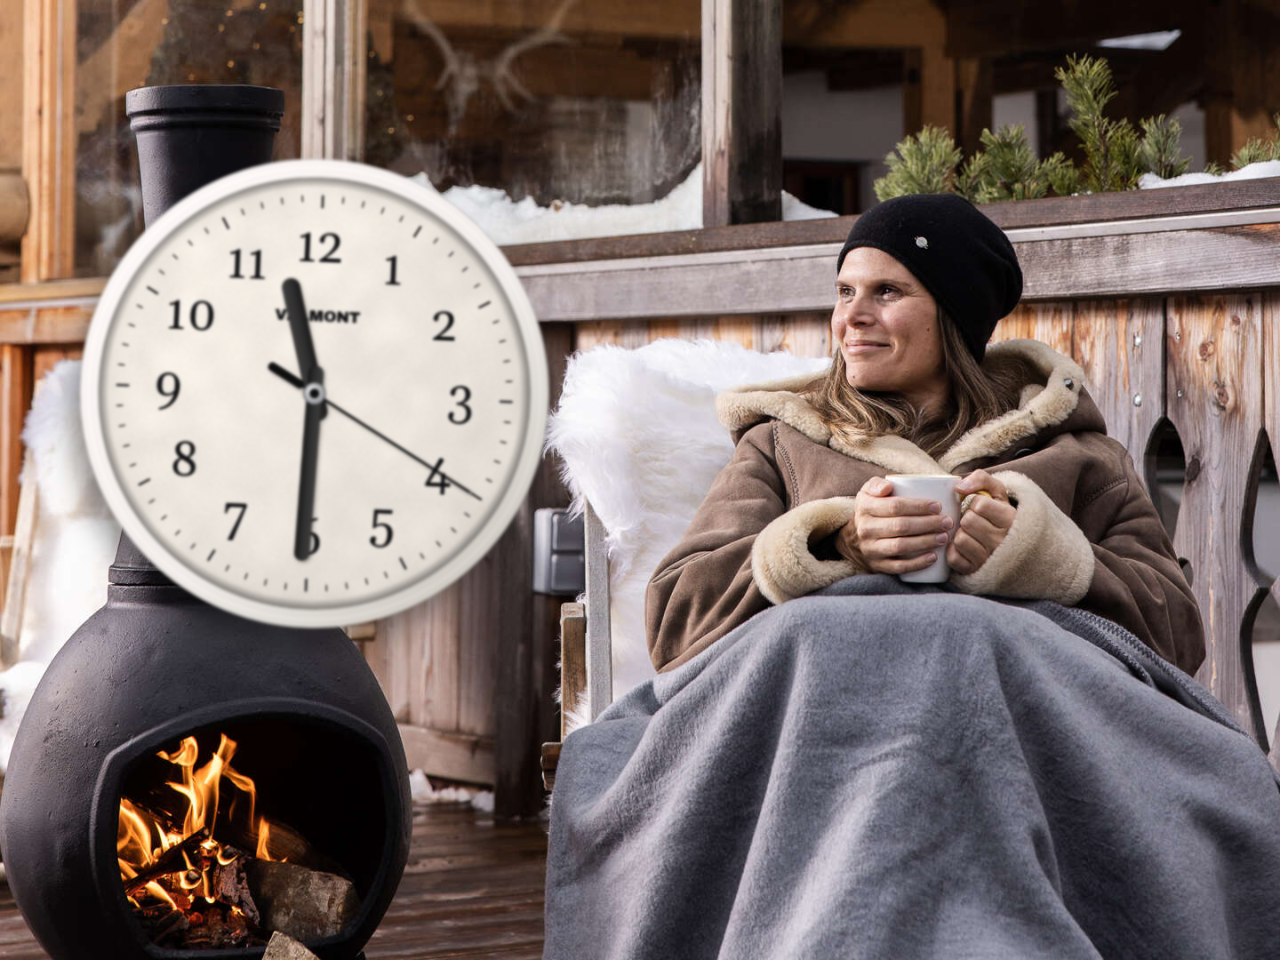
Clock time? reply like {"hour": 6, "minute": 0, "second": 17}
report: {"hour": 11, "minute": 30, "second": 20}
